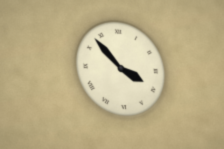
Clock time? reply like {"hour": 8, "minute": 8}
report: {"hour": 3, "minute": 53}
